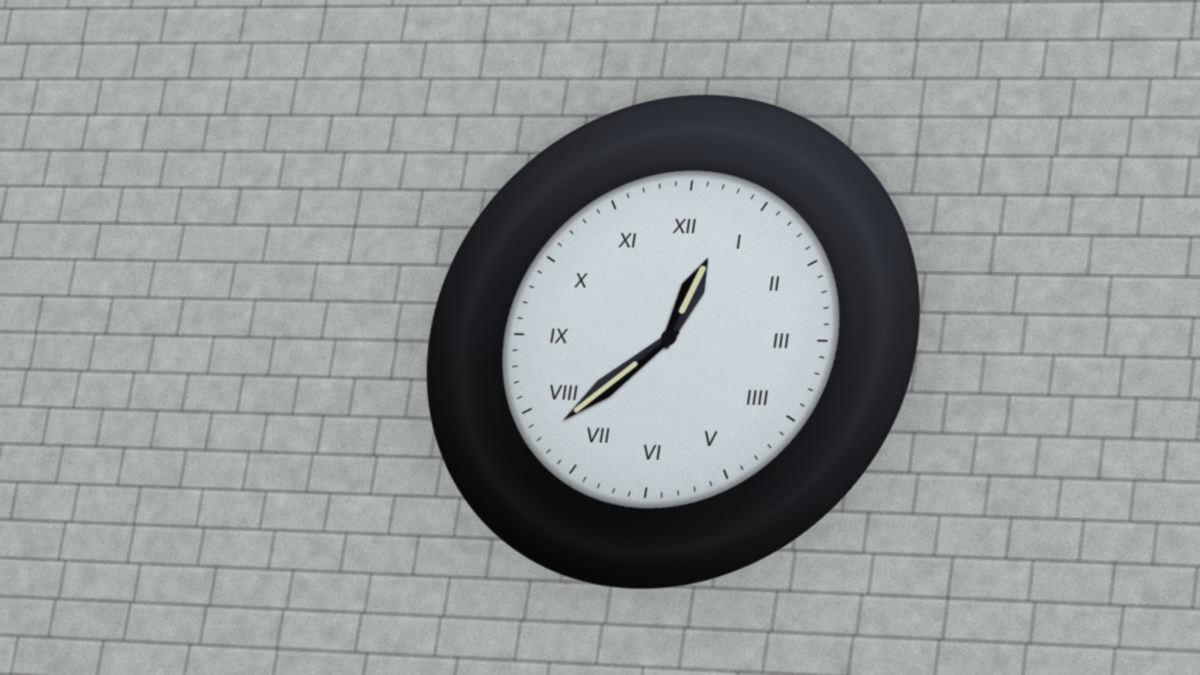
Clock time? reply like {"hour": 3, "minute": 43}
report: {"hour": 12, "minute": 38}
